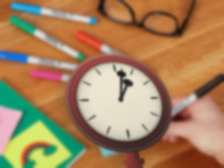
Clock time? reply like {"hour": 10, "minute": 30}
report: {"hour": 1, "minute": 2}
